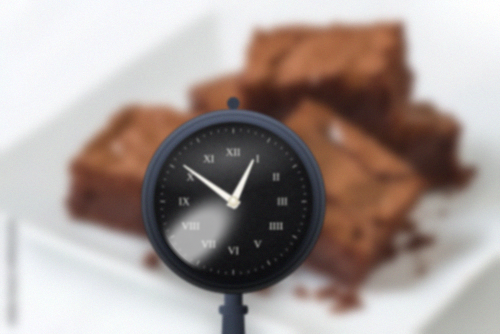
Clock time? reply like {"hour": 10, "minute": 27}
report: {"hour": 12, "minute": 51}
